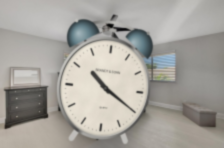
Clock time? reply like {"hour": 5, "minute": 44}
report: {"hour": 10, "minute": 20}
